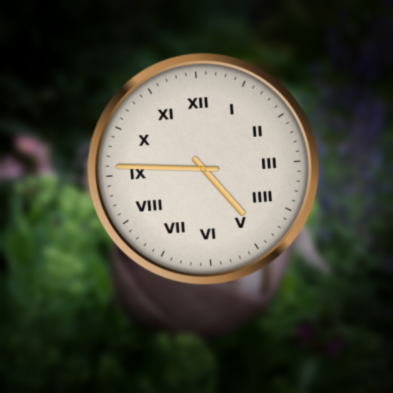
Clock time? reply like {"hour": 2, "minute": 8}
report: {"hour": 4, "minute": 46}
